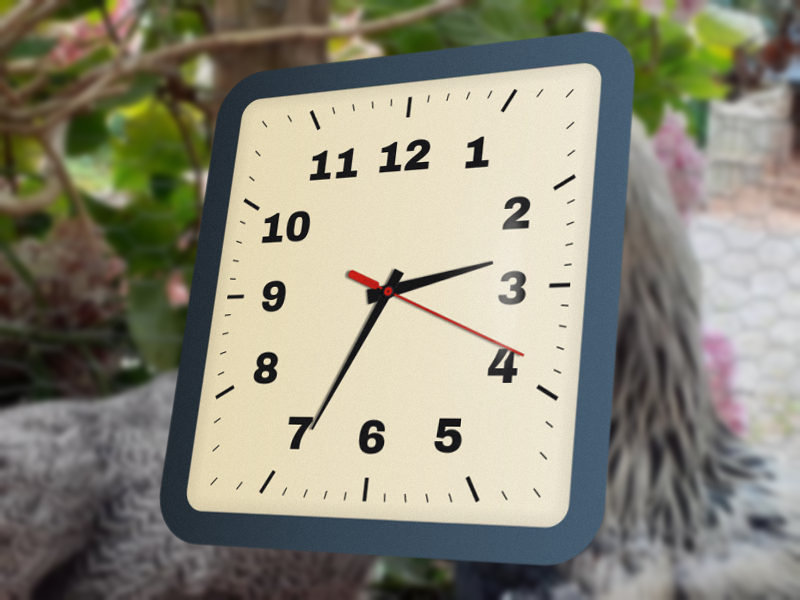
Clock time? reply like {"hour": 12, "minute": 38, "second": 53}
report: {"hour": 2, "minute": 34, "second": 19}
